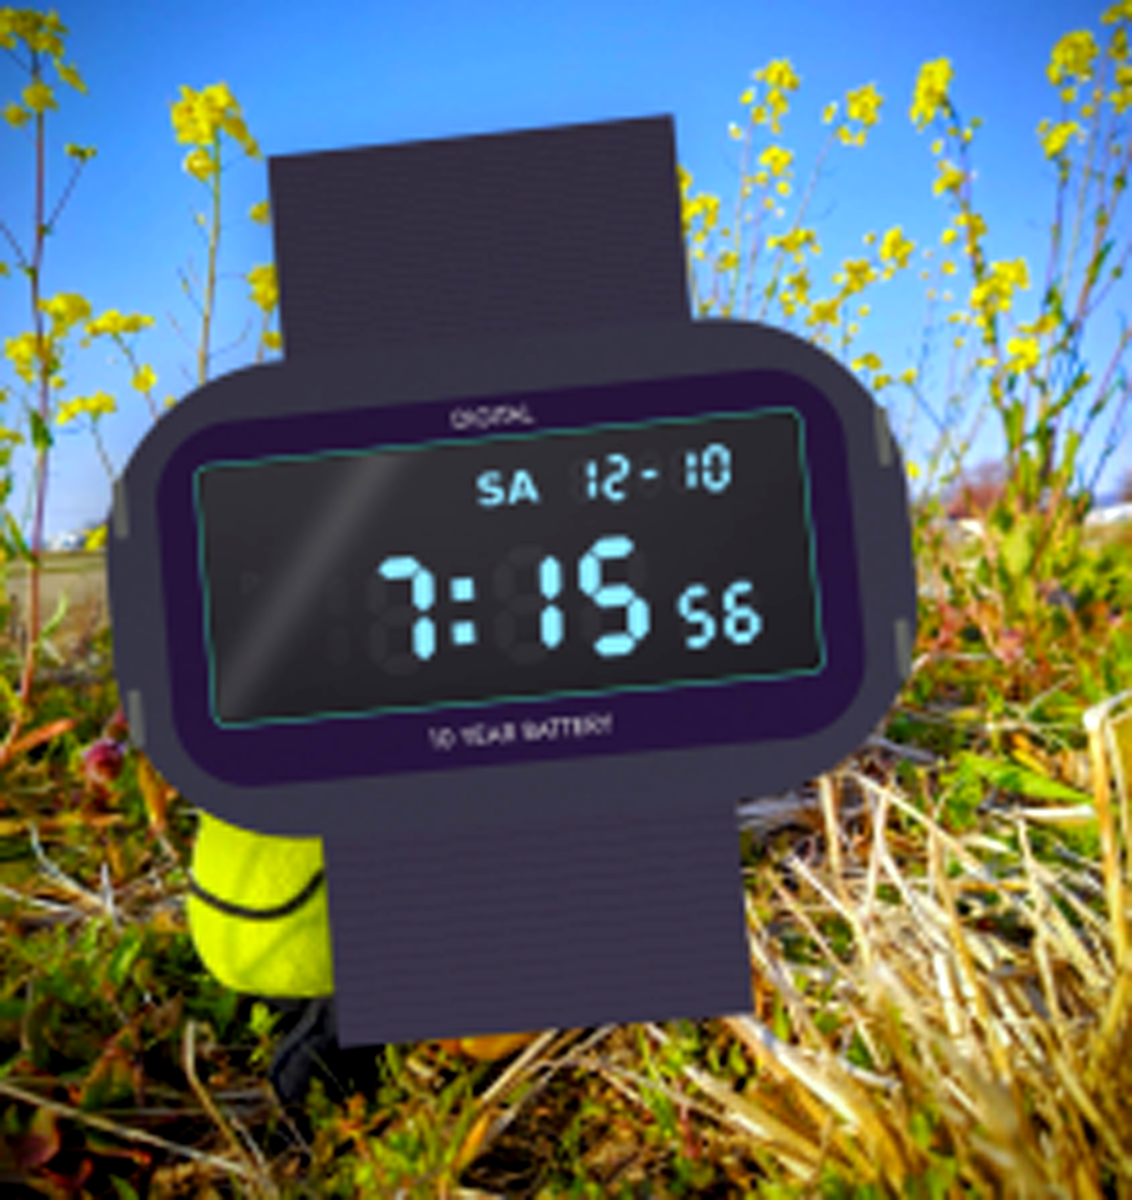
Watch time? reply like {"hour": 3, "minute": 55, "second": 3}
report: {"hour": 7, "minute": 15, "second": 56}
